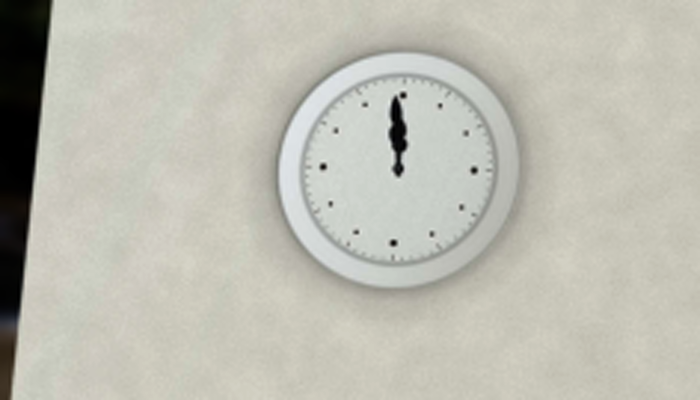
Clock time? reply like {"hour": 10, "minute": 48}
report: {"hour": 11, "minute": 59}
